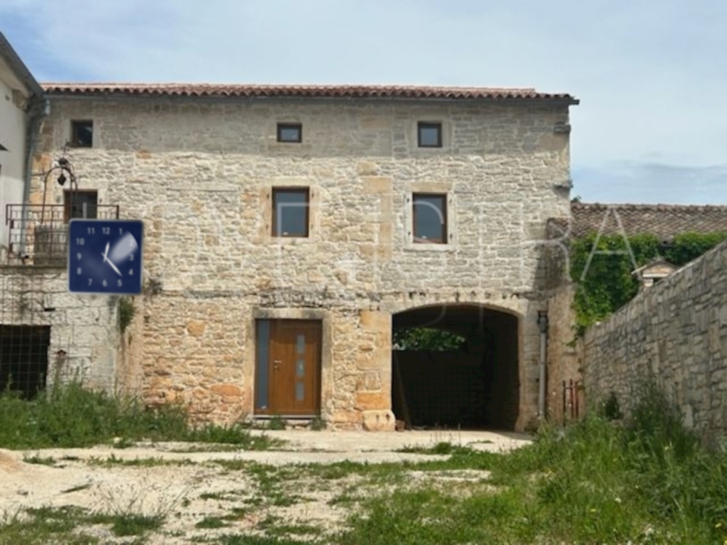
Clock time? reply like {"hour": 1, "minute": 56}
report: {"hour": 12, "minute": 23}
